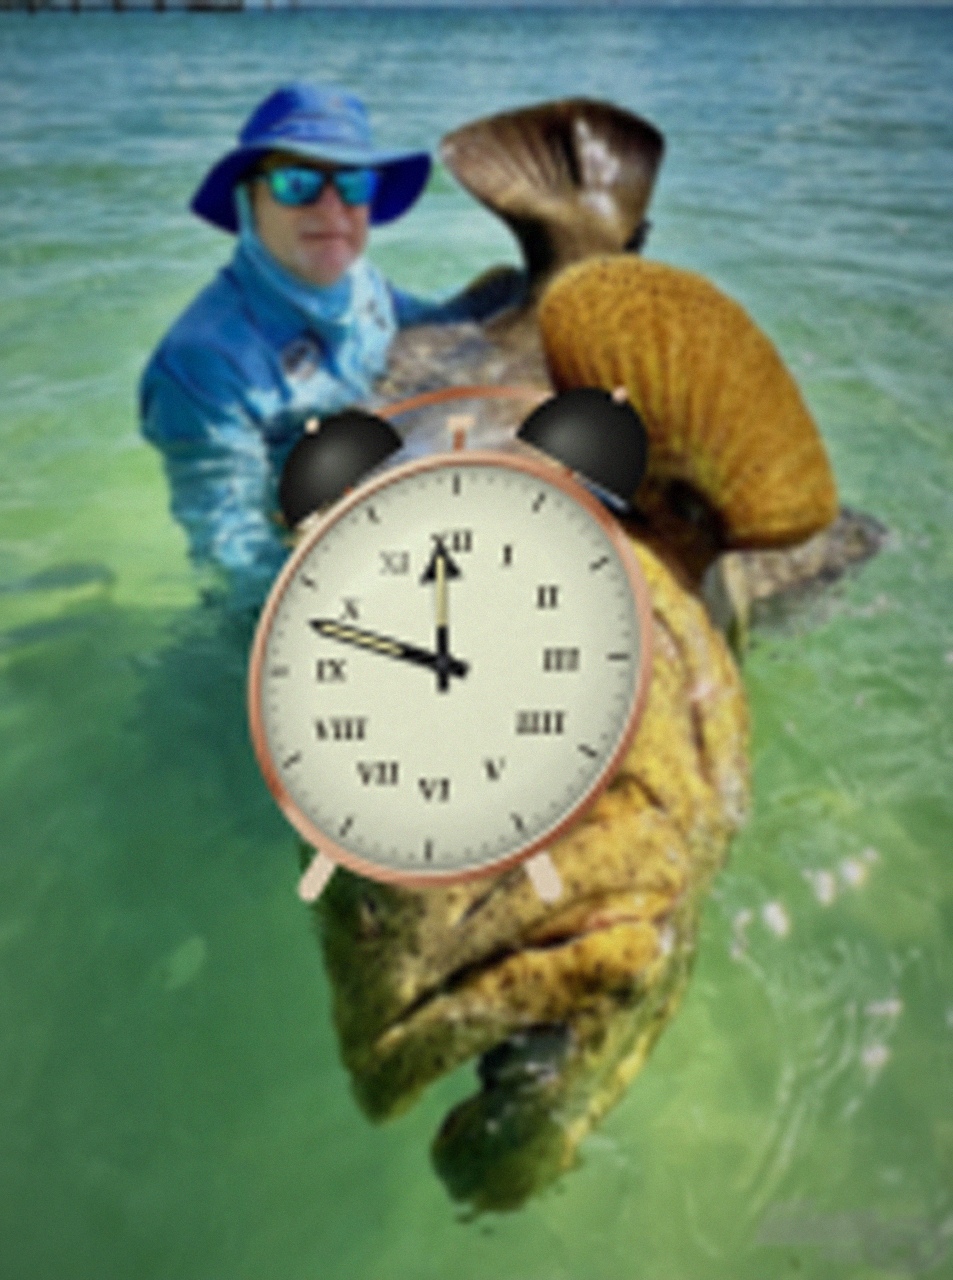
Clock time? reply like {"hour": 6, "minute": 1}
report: {"hour": 11, "minute": 48}
